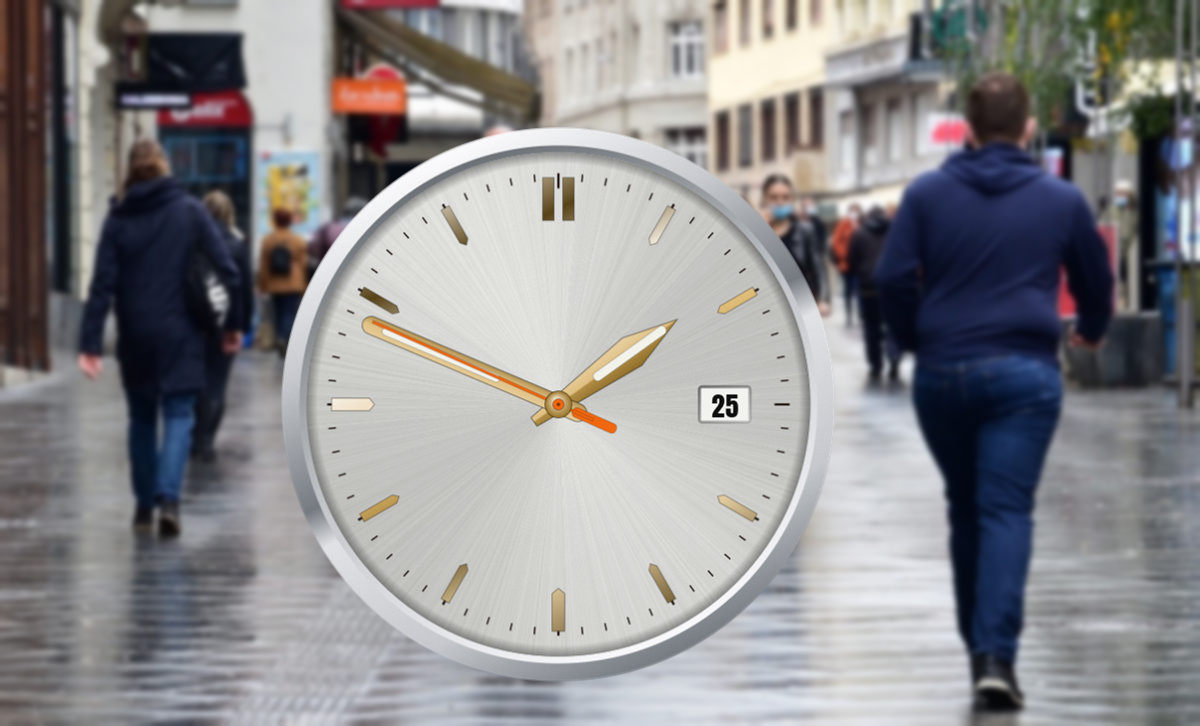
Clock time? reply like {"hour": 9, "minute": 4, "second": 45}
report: {"hour": 1, "minute": 48, "second": 49}
